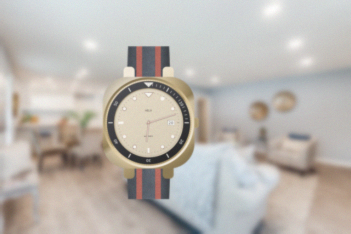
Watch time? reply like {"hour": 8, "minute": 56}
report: {"hour": 6, "minute": 12}
